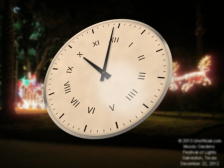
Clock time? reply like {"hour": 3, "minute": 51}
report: {"hour": 9, "minute": 59}
